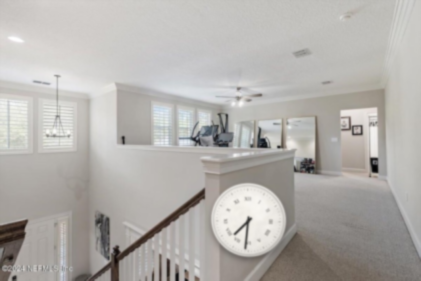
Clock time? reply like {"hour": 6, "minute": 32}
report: {"hour": 7, "minute": 31}
